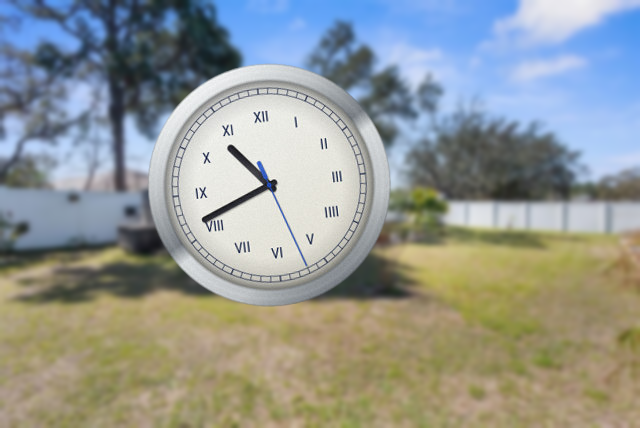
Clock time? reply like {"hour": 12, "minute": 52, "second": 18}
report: {"hour": 10, "minute": 41, "second": 27}
